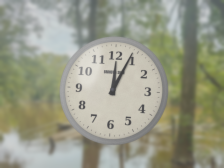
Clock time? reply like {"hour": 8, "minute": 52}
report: {"hour": 12, "minute": 4}
